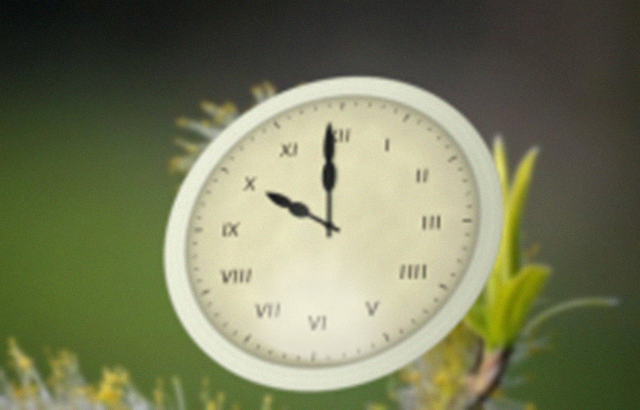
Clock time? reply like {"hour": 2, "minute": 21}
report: {"hour": 9, "minute": 59}
